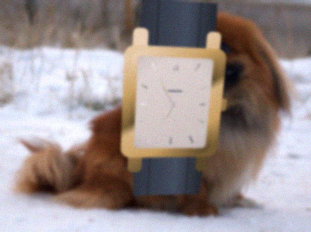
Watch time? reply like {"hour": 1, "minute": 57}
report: {"hour": 6, "minute": 55}
